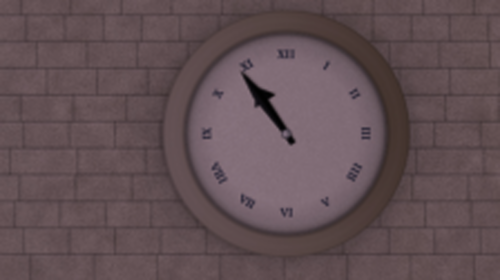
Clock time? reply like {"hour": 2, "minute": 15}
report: {"hour": 10, "minute": 54}
